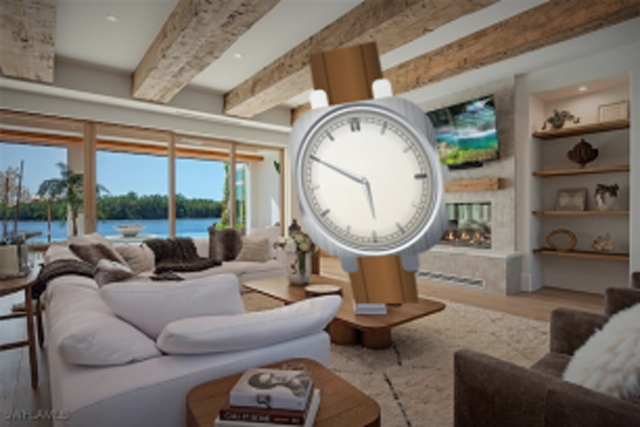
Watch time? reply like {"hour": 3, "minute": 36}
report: {"hour": 5, "minute": 50}
